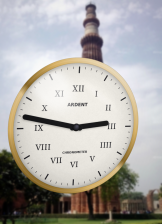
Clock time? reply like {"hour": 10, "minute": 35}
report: {"hour": 2, "minute": 47}
